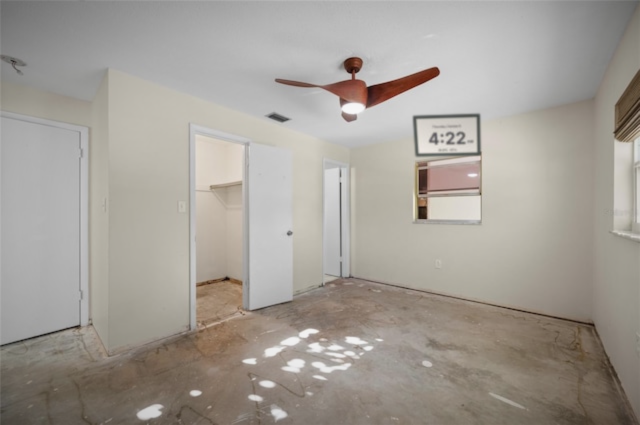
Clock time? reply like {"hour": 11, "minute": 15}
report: {"hour": 4, "minute": 22}
